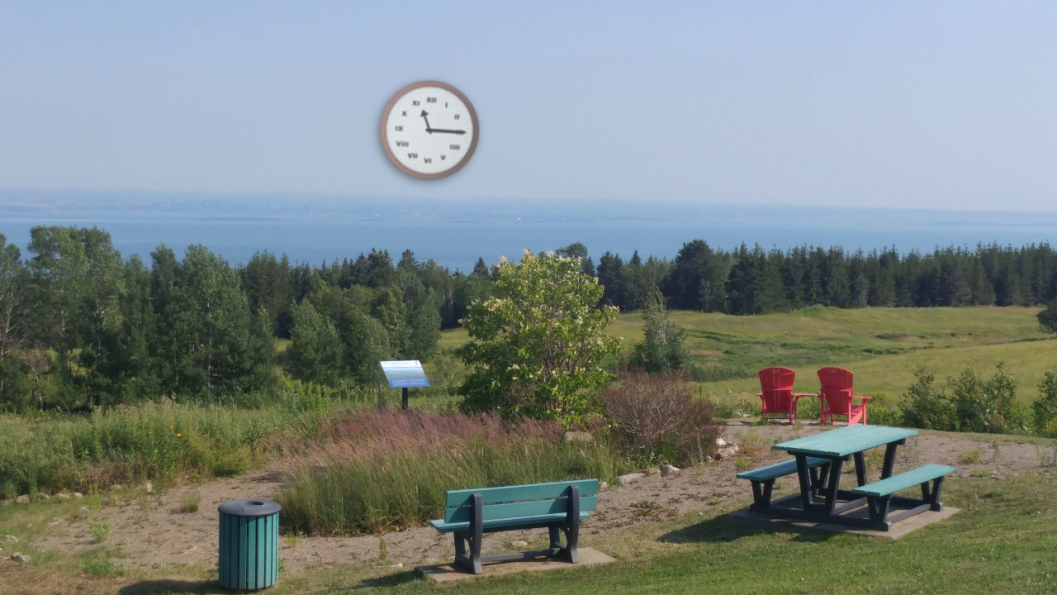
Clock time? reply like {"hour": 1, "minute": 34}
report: {"hour": 11, "minute": 15}
